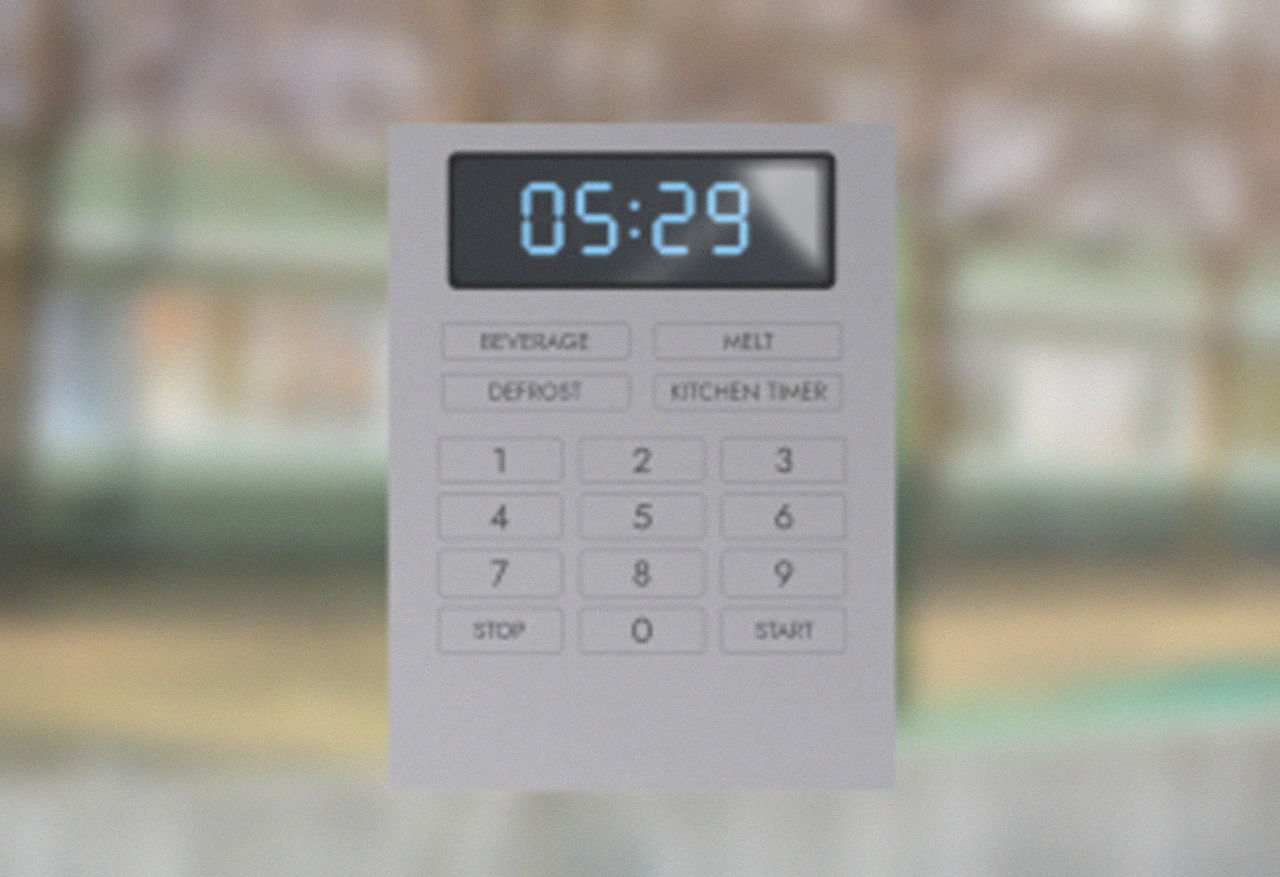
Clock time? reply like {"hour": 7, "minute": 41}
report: {"hour": 5, "minute": 29}
